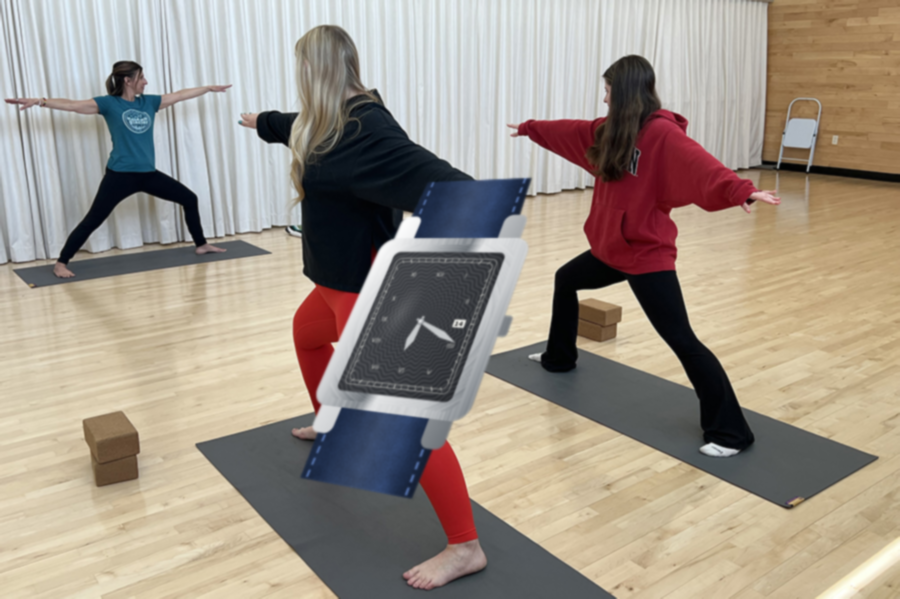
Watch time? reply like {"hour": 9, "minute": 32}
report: {"hour": 6, "minute": 19}
